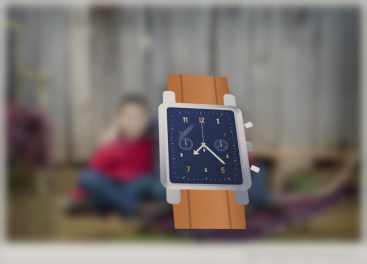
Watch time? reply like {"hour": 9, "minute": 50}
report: {"hour": 7, "minute": 23}
